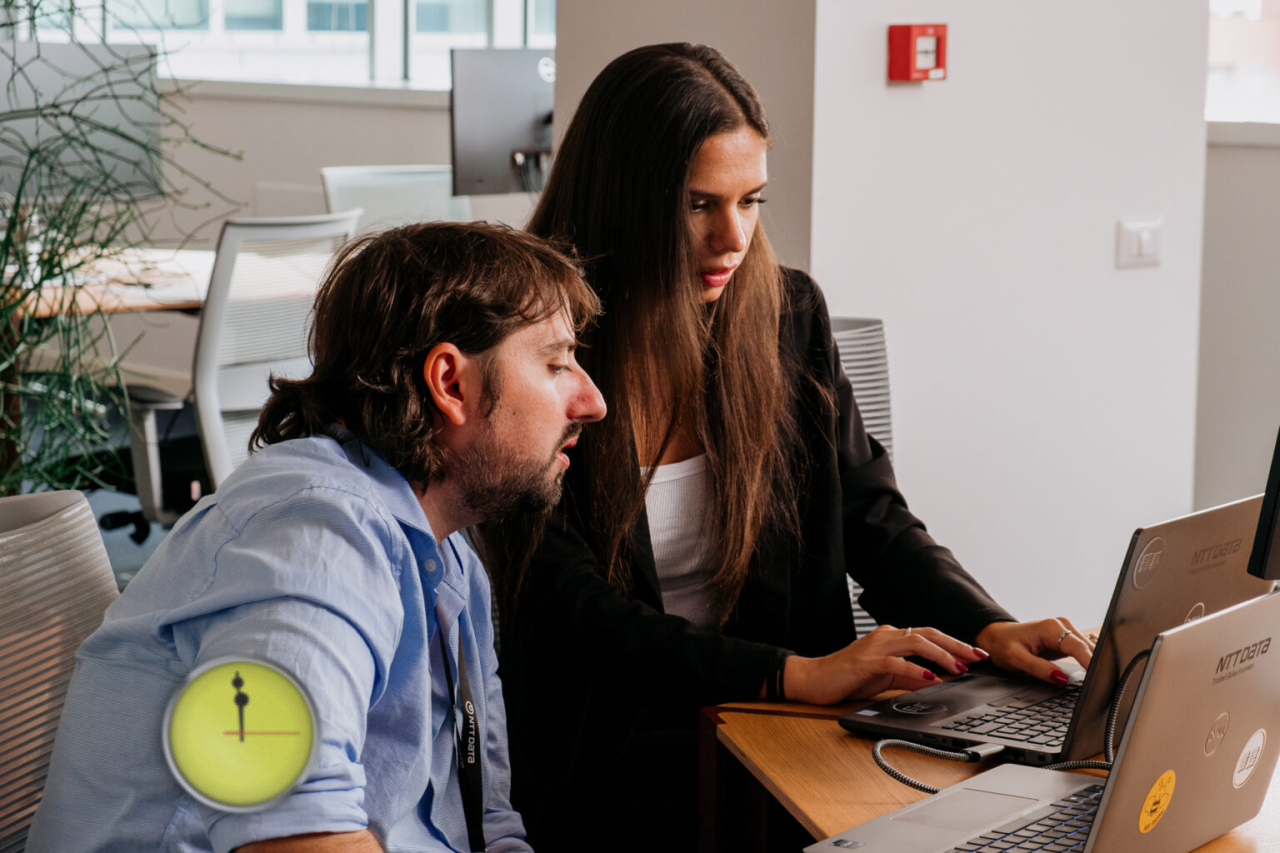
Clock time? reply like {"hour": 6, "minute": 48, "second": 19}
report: {"hour": 11, "minute": 59, "second": 15}
